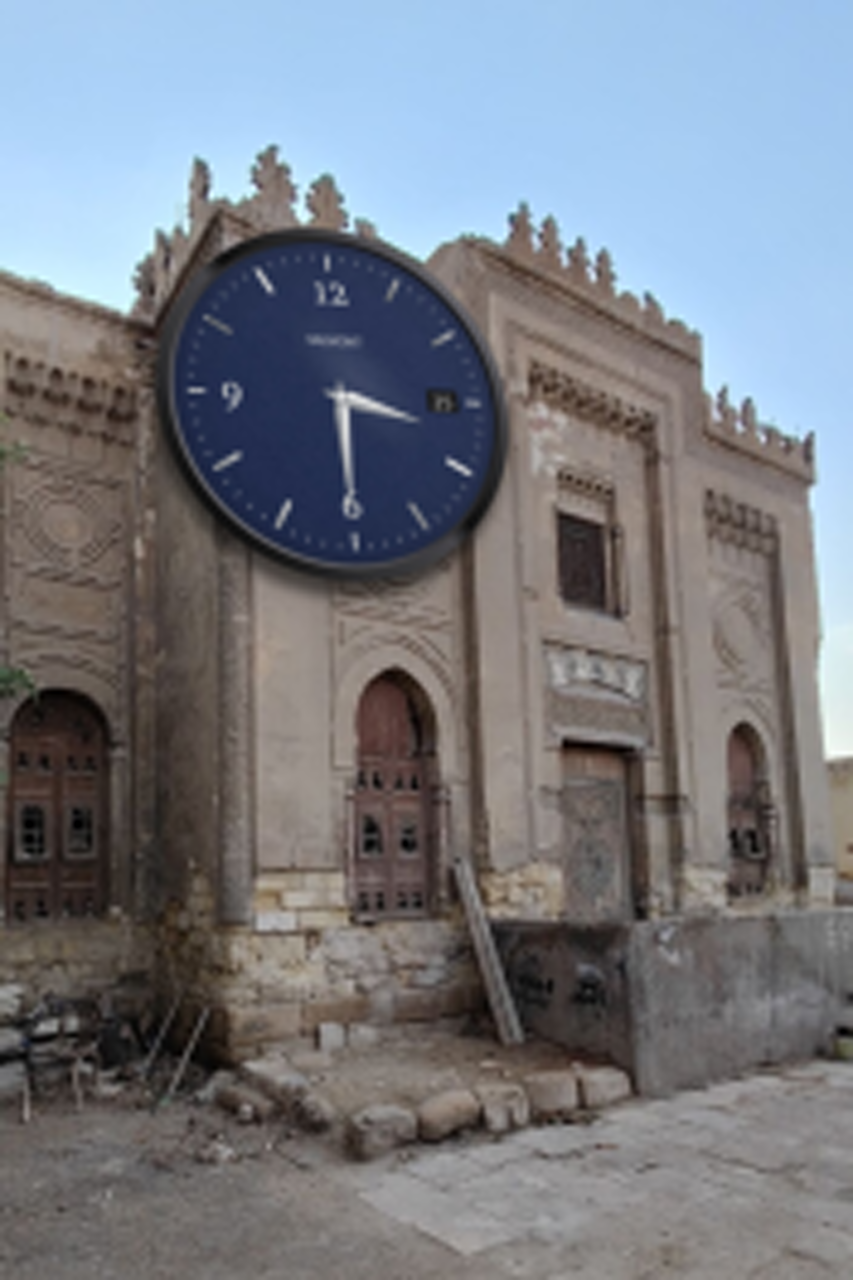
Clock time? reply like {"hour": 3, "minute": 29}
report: {"hour": 3, "minute": 30}
